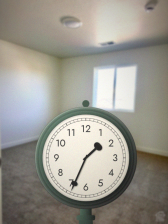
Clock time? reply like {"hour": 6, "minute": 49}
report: {"hour": 1, "minute": 34}
